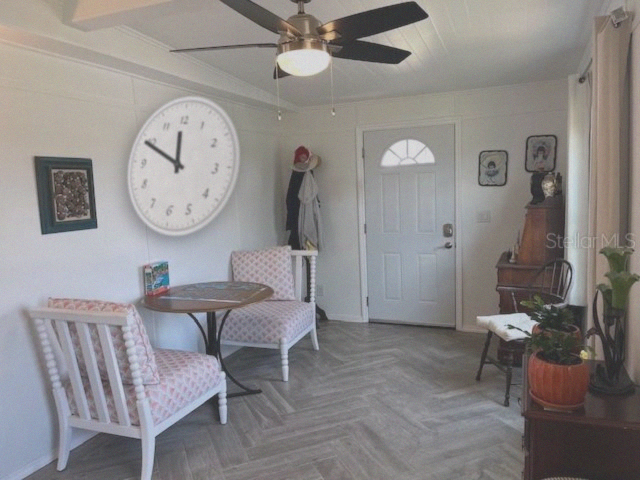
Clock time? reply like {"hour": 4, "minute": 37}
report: {"hour": 11, "minute": 49}
